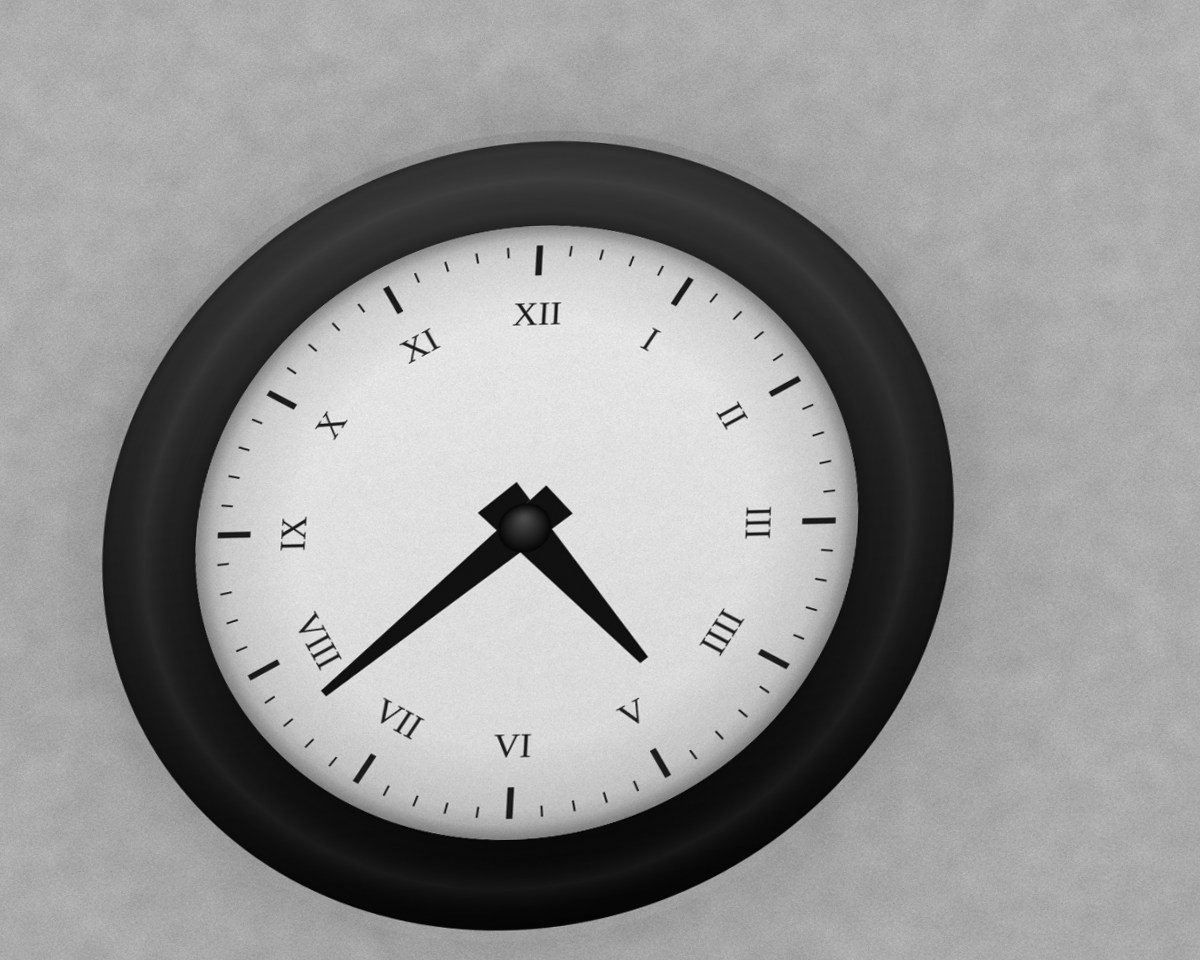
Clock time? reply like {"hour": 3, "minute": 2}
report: {"hour": 4, "minute": 38}
